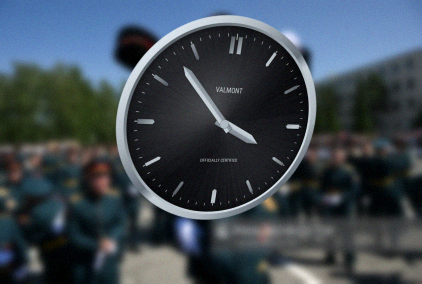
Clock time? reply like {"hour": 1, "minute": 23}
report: {"hour": 3, "minute": 53}
